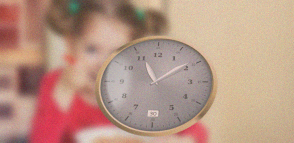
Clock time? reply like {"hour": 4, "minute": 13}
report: {"hour": 11, "minute": 9}
